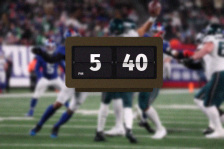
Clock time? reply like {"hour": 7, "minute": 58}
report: {"hour": 5, "minute": 40}
